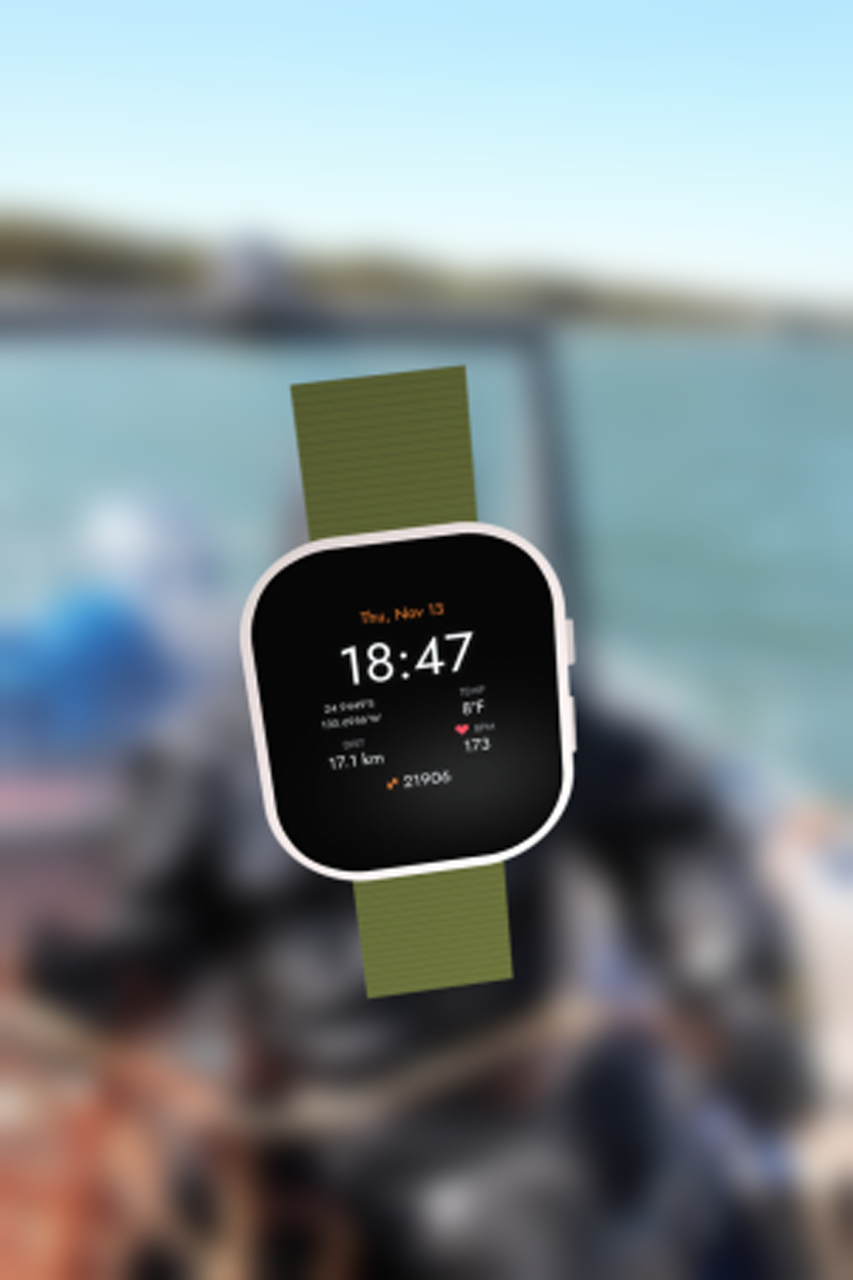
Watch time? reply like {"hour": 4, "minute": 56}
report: {"hour": 18, "minute": 47}
